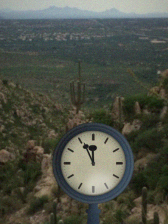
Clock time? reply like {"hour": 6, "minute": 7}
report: {"hour": 11, "minute": 56}
